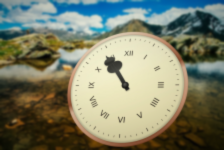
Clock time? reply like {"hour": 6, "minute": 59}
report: {"hour": 10, "minute": 54}
